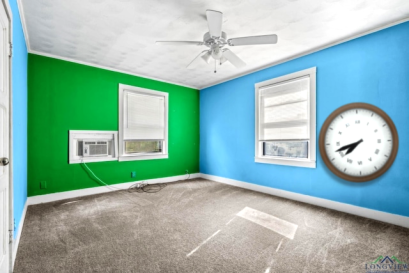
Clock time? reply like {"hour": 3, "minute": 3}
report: {"hour": 7, "minute": 42}
